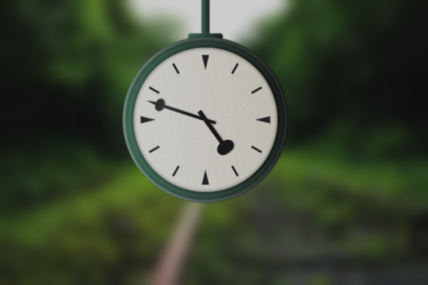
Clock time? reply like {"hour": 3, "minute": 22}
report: {"hour": 4, "minute": 48}
